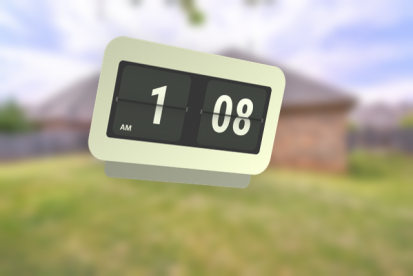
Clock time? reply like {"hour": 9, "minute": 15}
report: {"hour": 1, "minute": 8}
